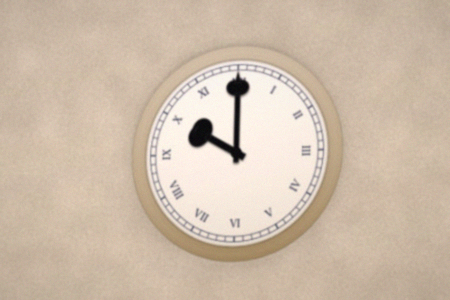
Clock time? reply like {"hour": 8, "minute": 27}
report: {"hour": 10, "minute": 0}
